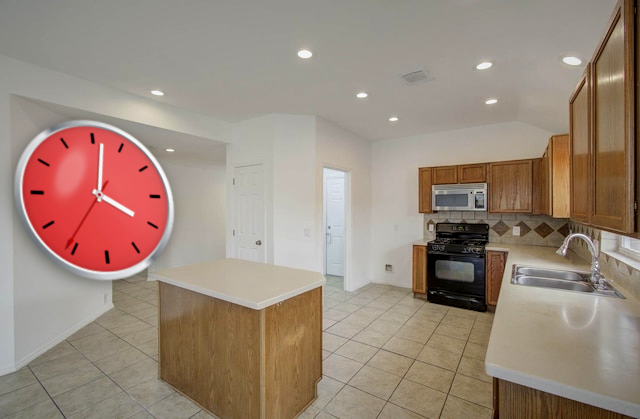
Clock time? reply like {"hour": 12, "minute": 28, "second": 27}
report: {"hour": 4, "minute": 1, "second": 36}
